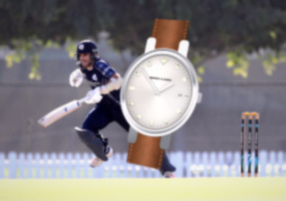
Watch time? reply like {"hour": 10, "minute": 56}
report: {"hour": 1, "minute": 52}
